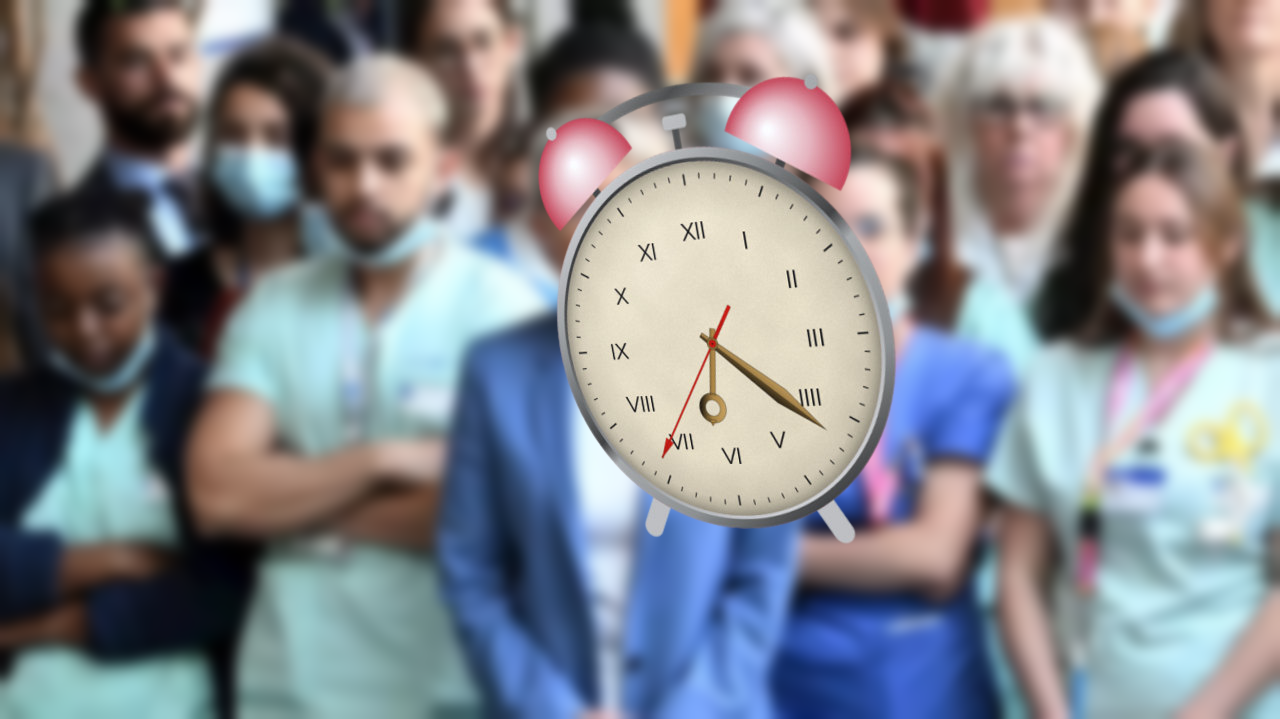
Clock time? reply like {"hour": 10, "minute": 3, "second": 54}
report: {"hour": 6, "minute": 21, "second": 36}
